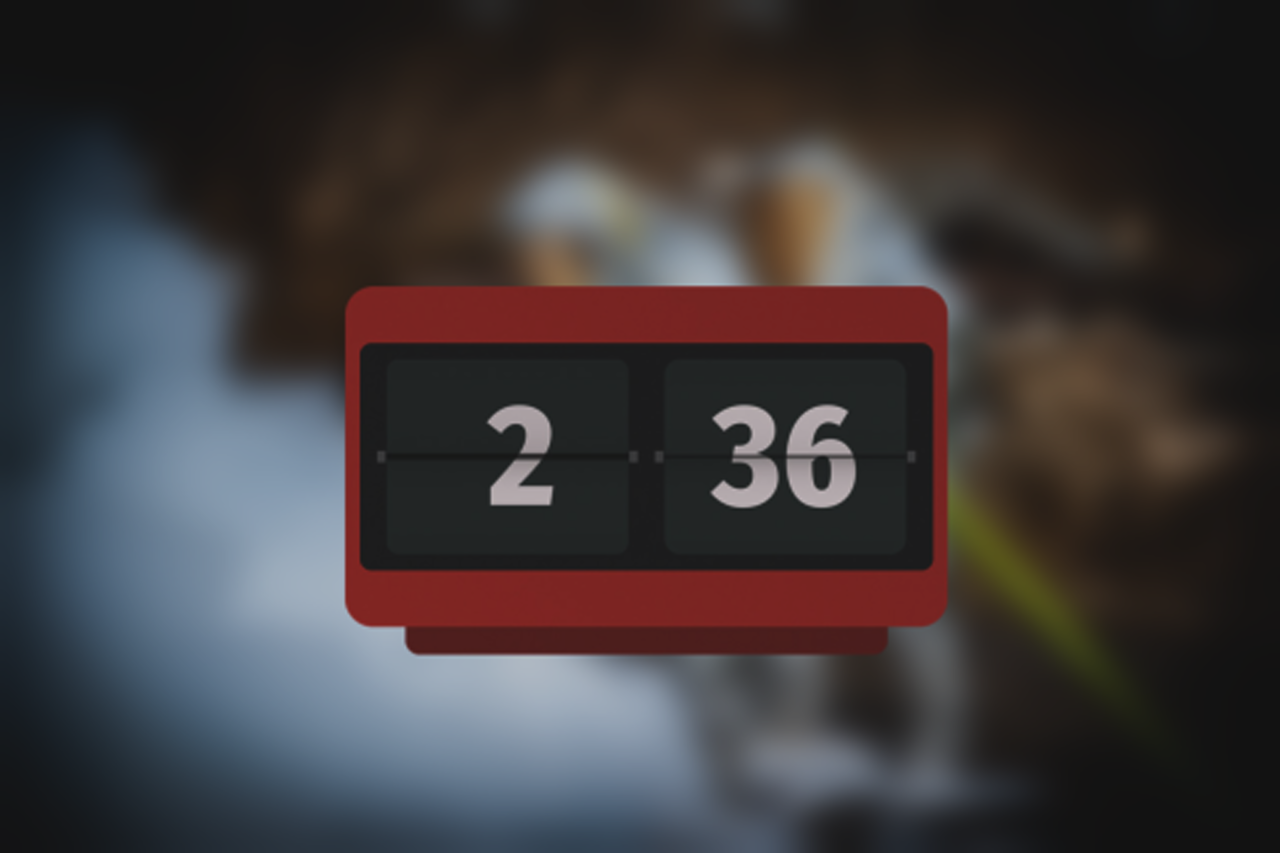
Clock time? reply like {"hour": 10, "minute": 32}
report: {"hour": 2, "minute": 36}
